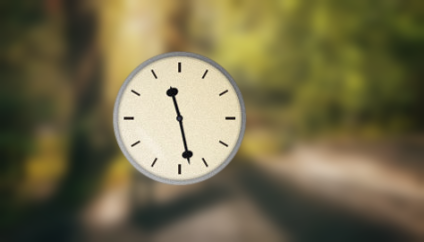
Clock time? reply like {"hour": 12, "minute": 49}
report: {"hour": 11, "minute": 28}
